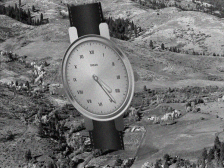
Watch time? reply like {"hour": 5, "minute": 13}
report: {"hour": 4, "minute": 24}
